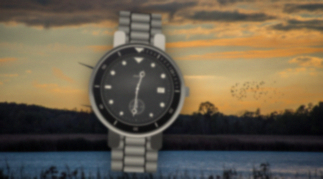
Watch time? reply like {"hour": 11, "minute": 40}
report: {"hour": 12, "minute": 31}
